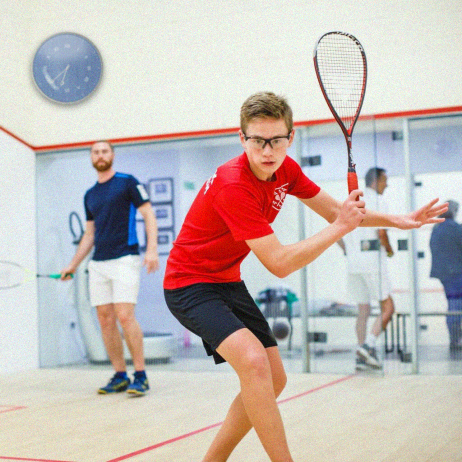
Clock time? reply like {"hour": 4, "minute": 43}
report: {"hour": 6, "minute": 38}
